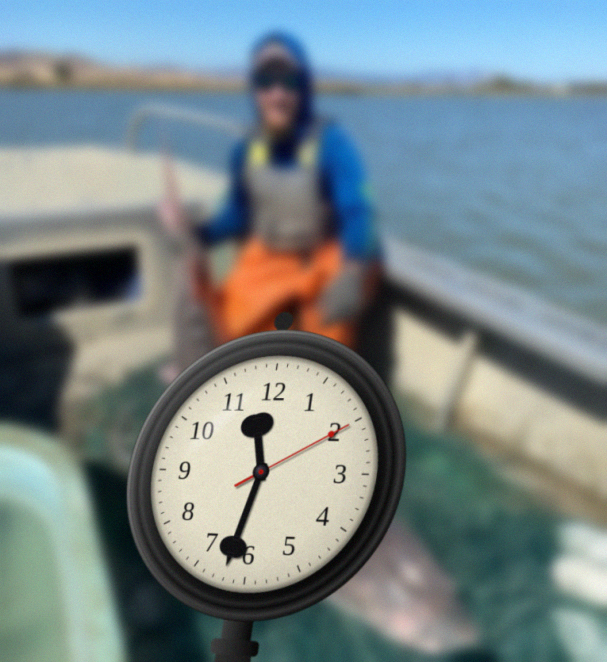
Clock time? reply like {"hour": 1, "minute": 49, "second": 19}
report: {"hour": 11, "minute": 32, "second": 10}
